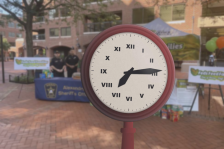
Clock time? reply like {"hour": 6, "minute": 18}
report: {"hour": 7, "minute": 14}
